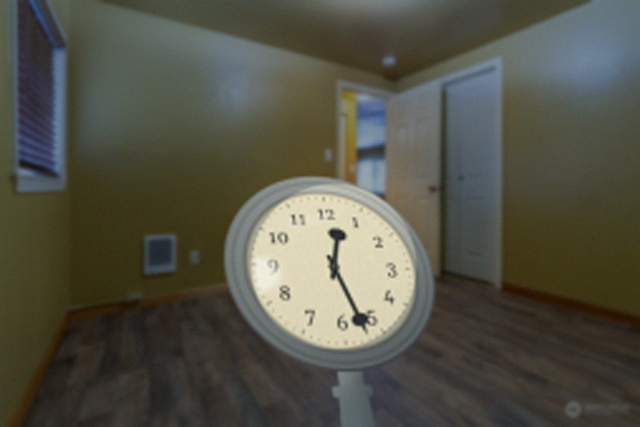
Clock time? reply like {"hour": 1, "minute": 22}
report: {"hour": 12, "minute": 27}
